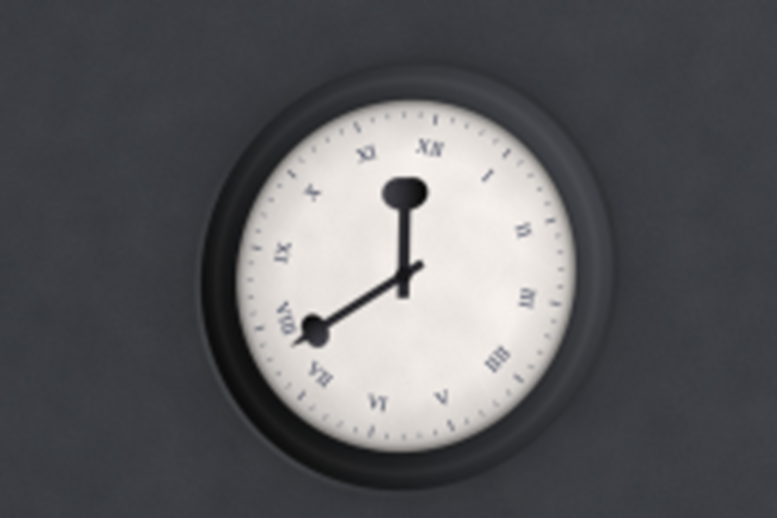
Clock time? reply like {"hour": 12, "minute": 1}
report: {"hour": 11, "minute": 38}
